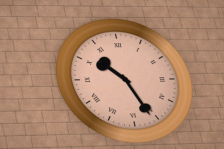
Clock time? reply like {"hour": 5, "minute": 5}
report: {"hour": 10, "minute": 26}
